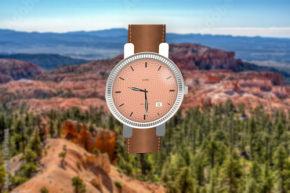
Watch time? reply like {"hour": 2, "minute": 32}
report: {"hour": 9, "minute": 29}
